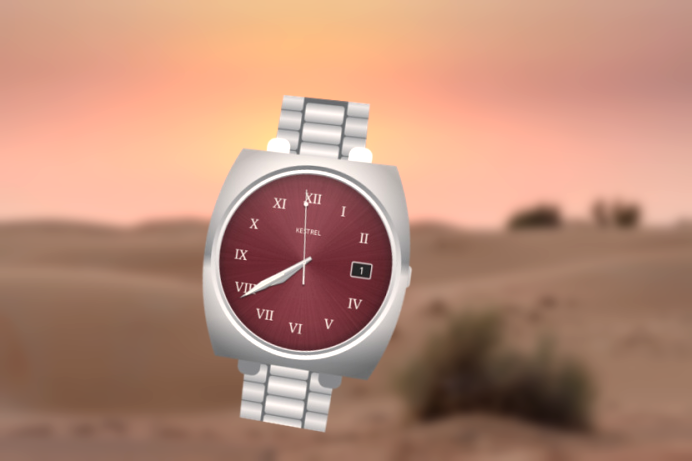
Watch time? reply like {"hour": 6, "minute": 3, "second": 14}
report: {"hour": 7, "minute": 38, "second": 59}
